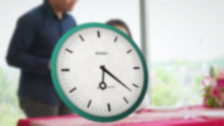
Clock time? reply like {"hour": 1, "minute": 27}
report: {"hour": 6, "minute": 22}
